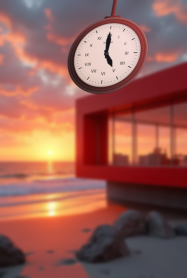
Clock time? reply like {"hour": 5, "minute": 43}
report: {"hour": 5, "minute": 0}
